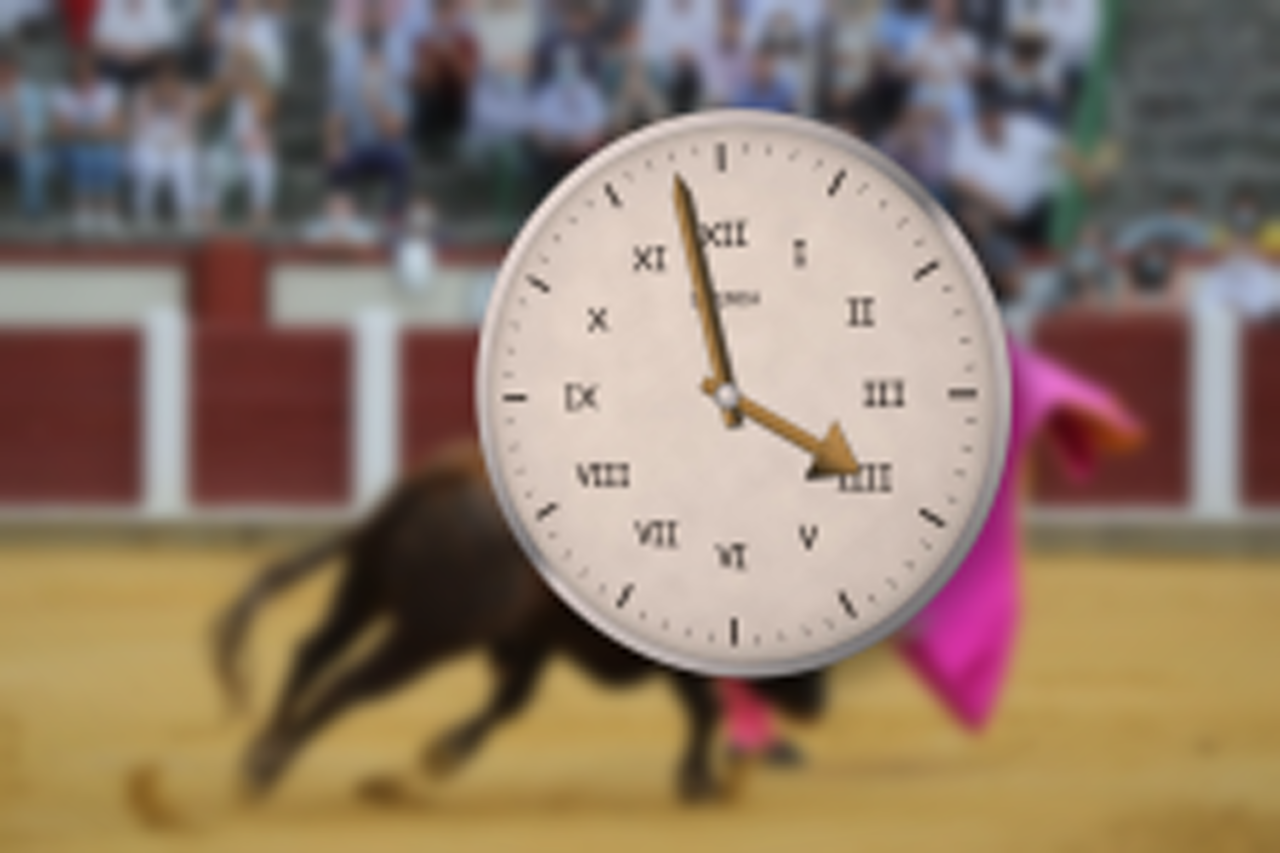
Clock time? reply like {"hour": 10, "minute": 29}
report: {"hour": 3, "minute": 58}
